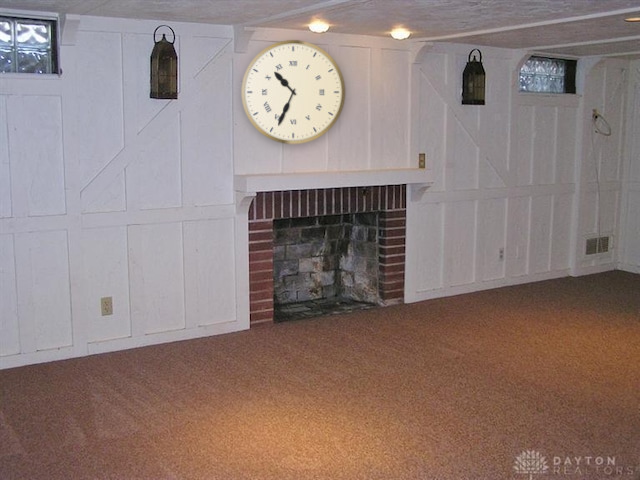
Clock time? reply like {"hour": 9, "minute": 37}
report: {"hour": 10, "minute": 34}
